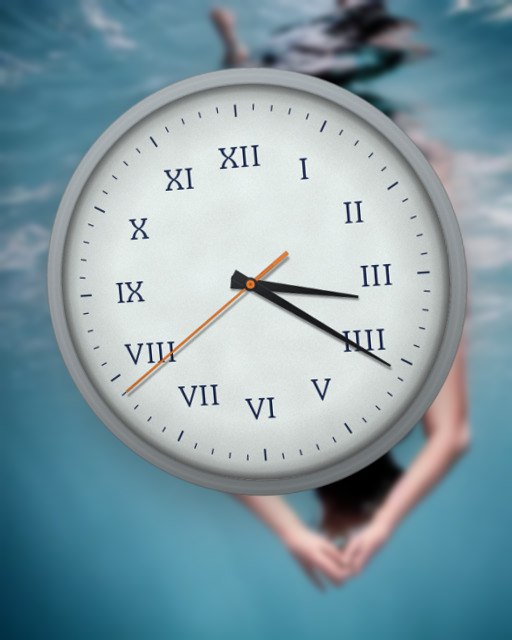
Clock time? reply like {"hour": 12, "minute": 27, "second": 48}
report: {"hour": 3, "minute": 20, "second": 39}
